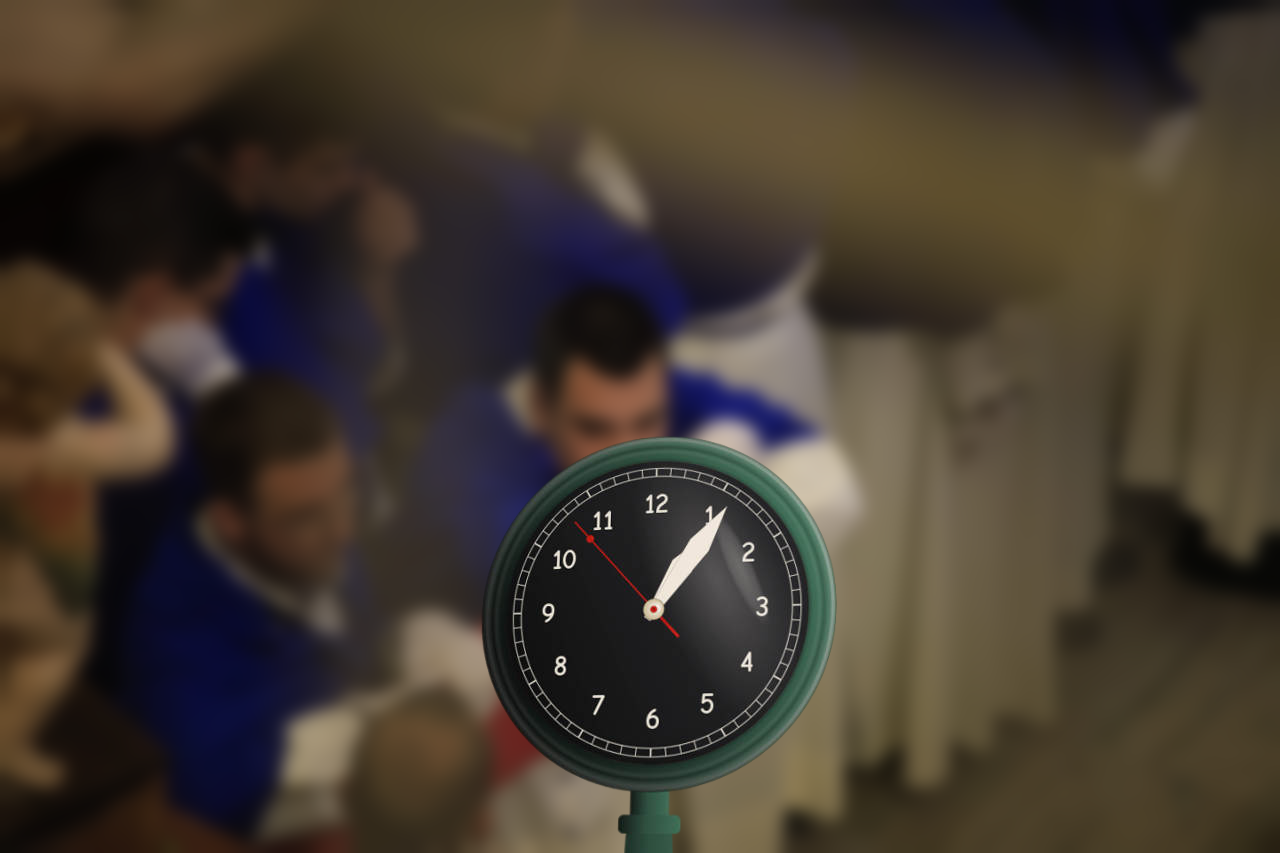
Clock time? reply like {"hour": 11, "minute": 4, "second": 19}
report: {"hour": 1, "minute": 5, "second": 53}
